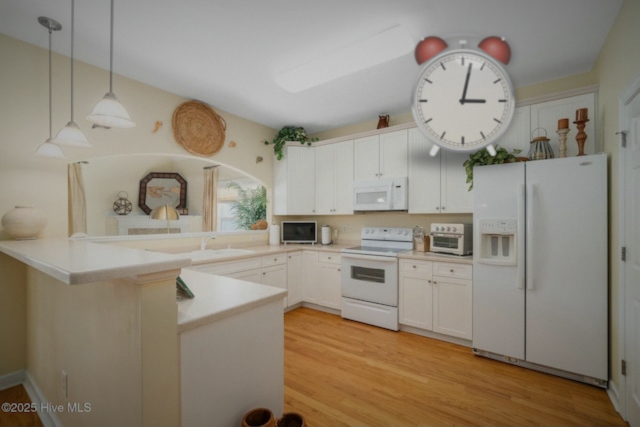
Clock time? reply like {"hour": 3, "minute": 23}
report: {"hour": 3, "minute": 2}
